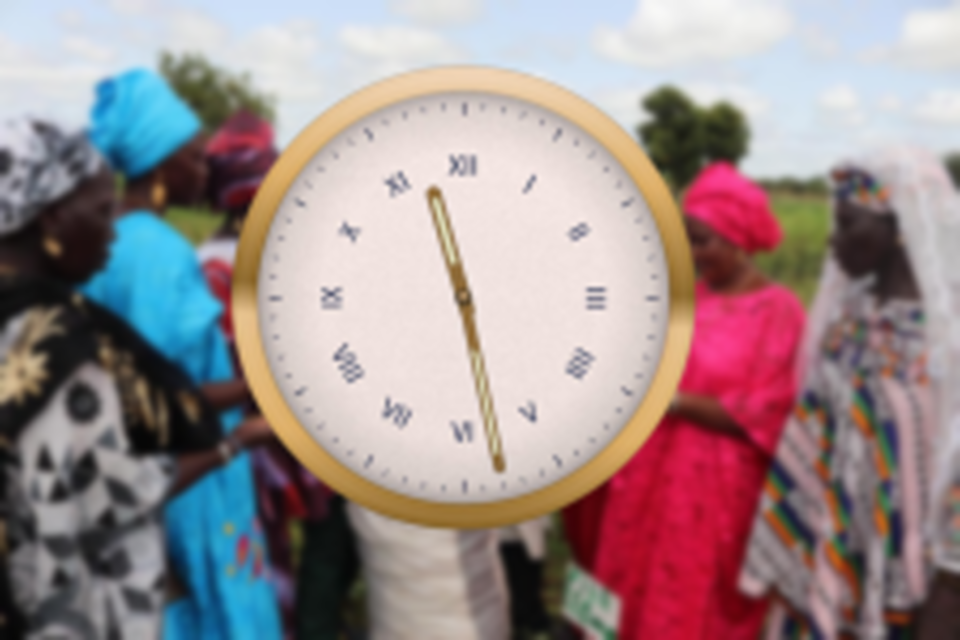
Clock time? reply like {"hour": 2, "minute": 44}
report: {"hour": 11, "minute": 28}
